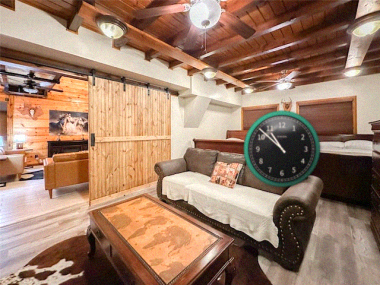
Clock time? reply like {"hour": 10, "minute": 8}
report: {"hour": 10, "minute": 52}
